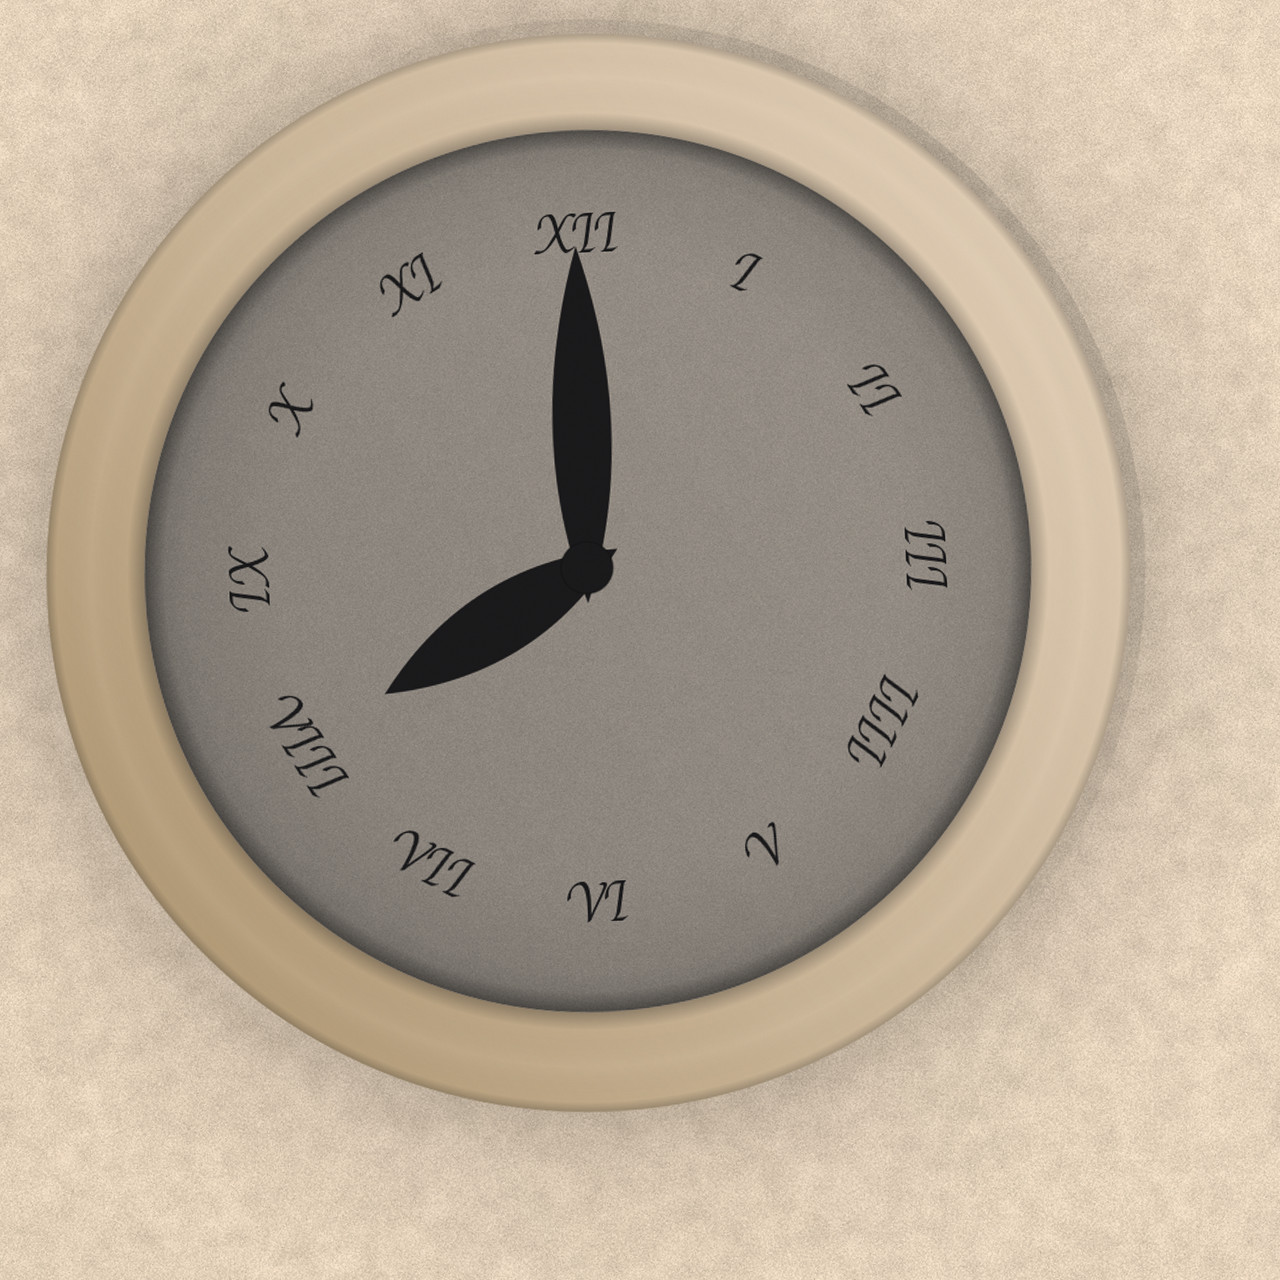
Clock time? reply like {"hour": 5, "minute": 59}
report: {"hour": 8, "minute": 0}
